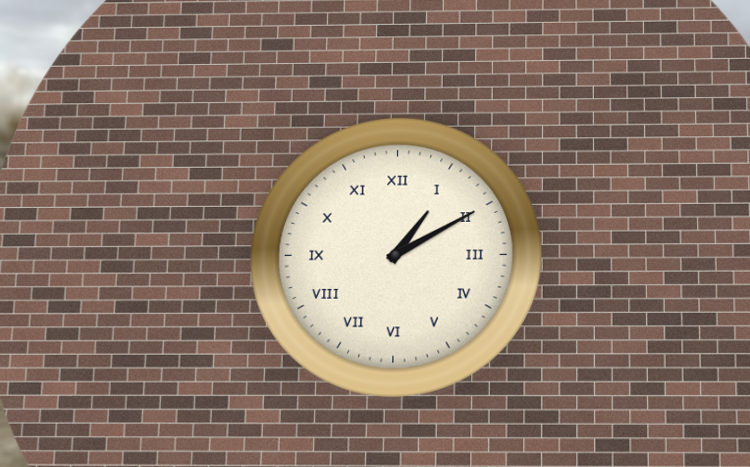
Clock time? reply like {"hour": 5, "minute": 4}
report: {"hour": 1, "minute": 10}
